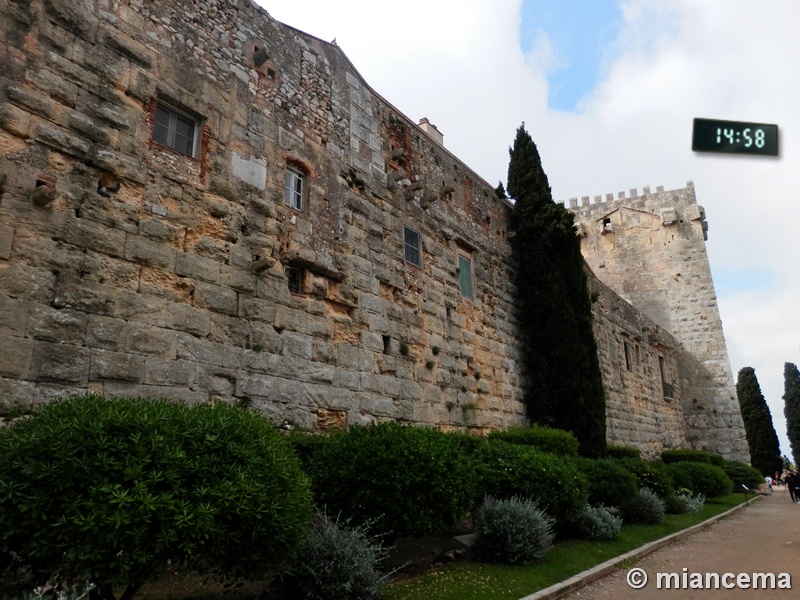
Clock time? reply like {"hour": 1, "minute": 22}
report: {"hour": 14, "minute": 58}
